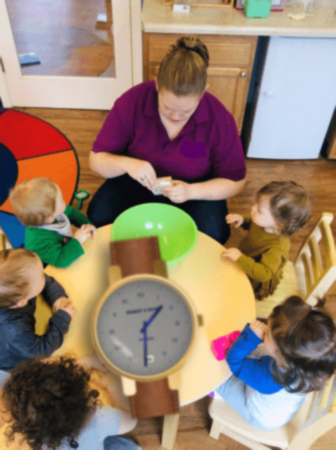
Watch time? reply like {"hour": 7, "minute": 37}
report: {"hour": 1, "minute": 31}
